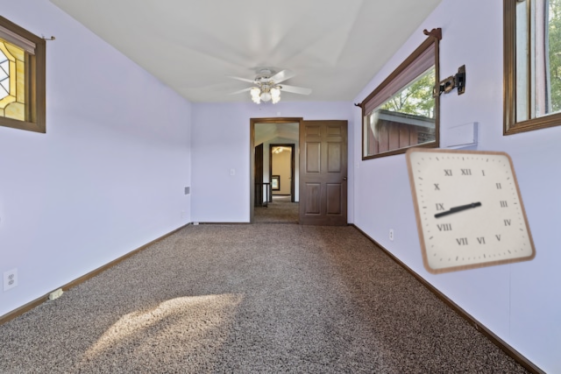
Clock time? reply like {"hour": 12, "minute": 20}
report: {"hour": 8, "minute": 43}
